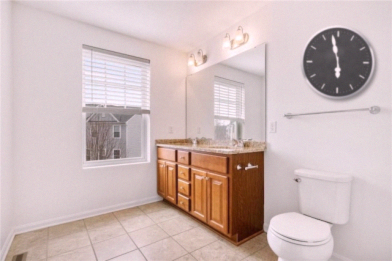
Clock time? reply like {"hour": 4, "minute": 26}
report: {"hour": 5, "minute": 58}
